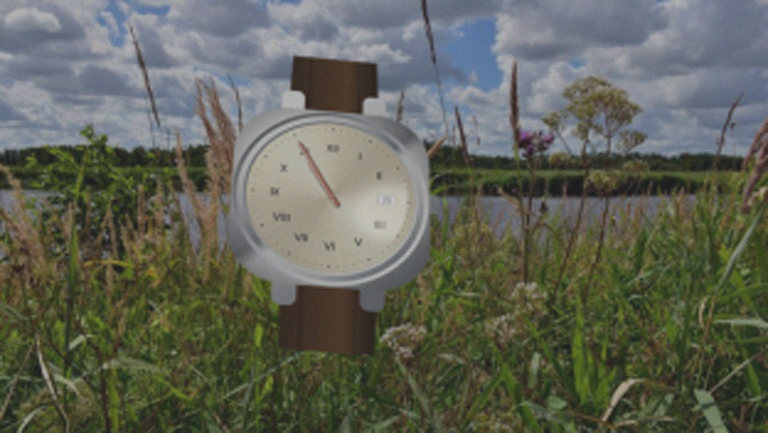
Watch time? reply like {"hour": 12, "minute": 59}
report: {"hour": 10, "minute": 55}
